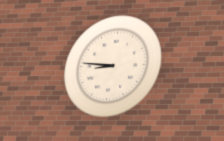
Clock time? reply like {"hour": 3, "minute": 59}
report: {"hour": 8, "minute": 46}
